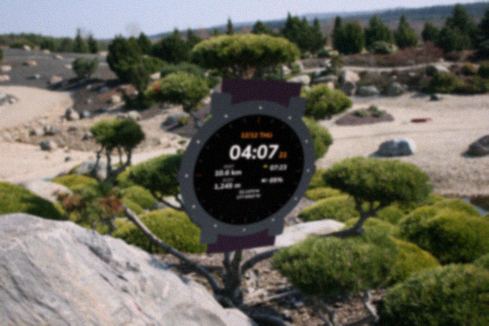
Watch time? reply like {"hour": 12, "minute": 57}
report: {"hour": 4, "minute": 7}
